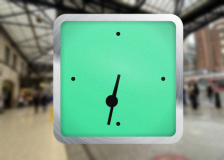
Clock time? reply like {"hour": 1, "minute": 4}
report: {"hour": 6, "minute": 32}
